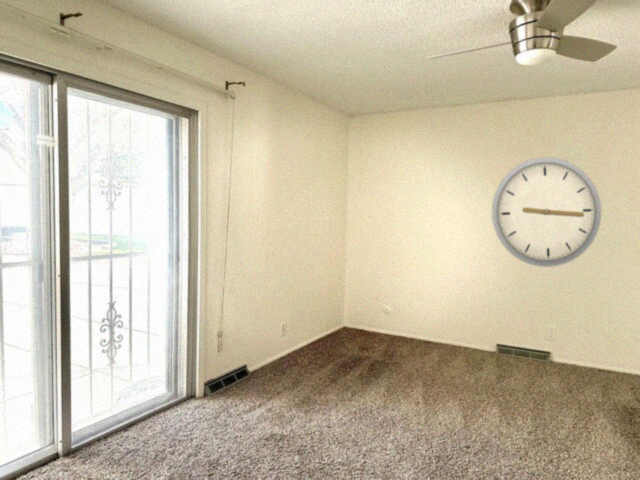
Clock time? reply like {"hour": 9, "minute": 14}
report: {"hour": 9, "minute": 16}
